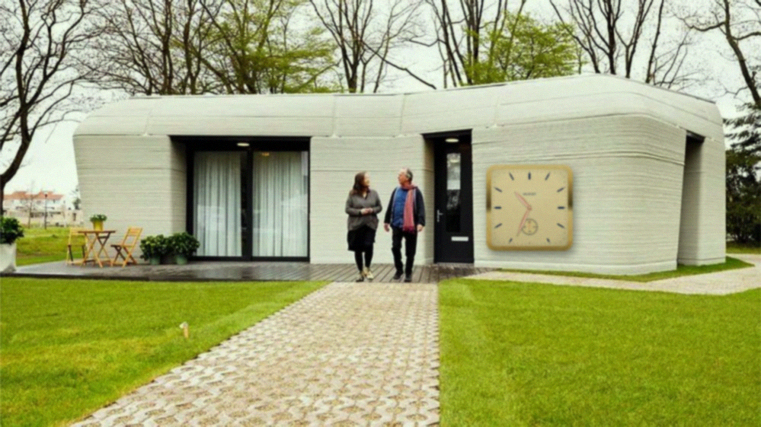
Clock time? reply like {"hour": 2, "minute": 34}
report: {"hour": 10, "minute": 34}
